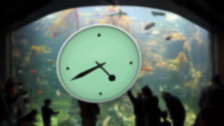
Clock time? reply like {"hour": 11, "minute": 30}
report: {"hour": 4, "minute": 41}
